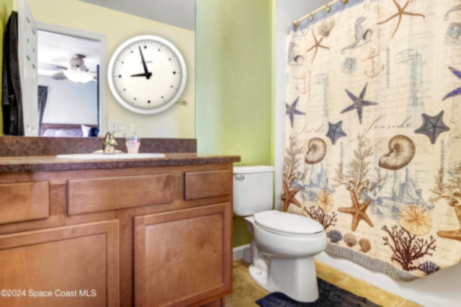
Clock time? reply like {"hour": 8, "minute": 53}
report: {"hour": 8, "minute": 58}
